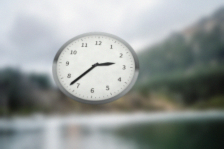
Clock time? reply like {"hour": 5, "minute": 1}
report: {"hour": 2, "minute": 37}
